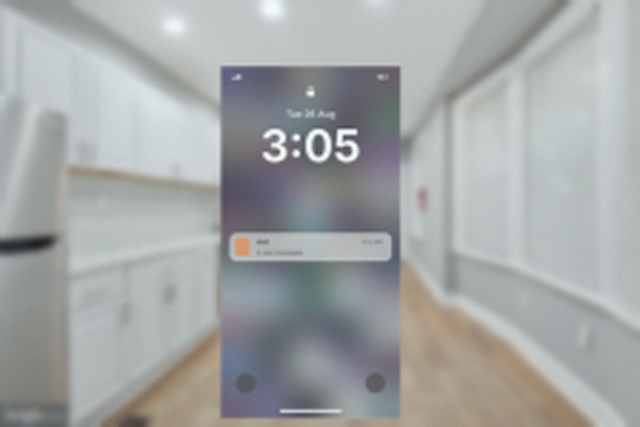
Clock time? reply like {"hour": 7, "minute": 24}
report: {"hour": 3, "minute": 5}
